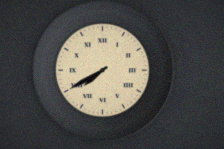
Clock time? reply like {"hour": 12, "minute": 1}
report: {"hour": 7, "minute": 40}
